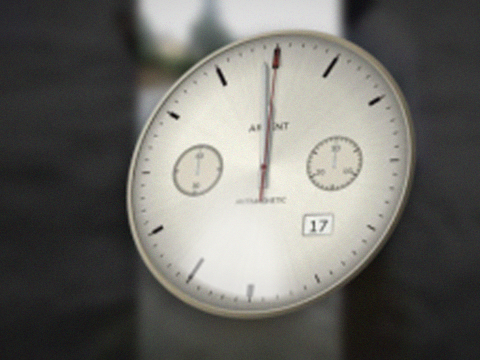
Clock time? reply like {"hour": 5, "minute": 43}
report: {"hour": 11, "minute": 59}
